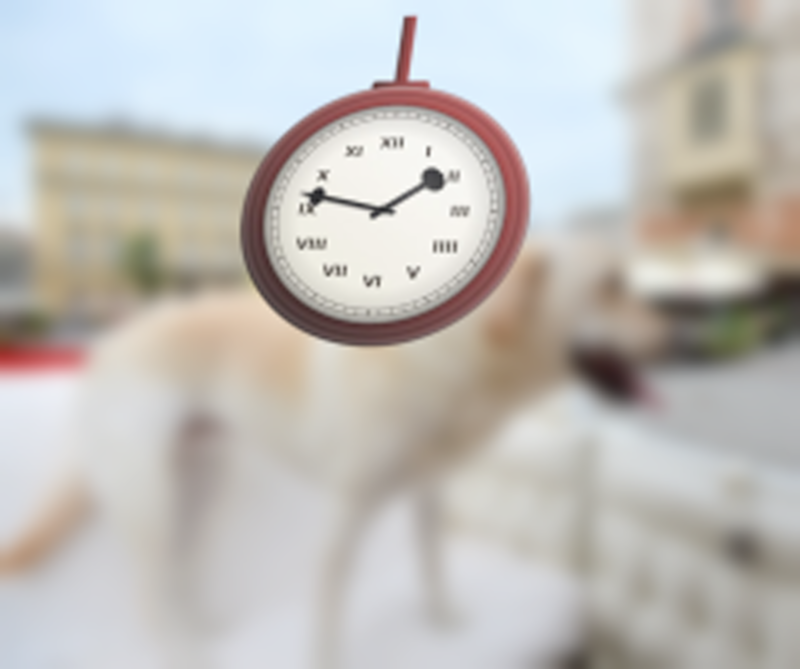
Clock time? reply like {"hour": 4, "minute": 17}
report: {"hour": 1, "minute": 47}
